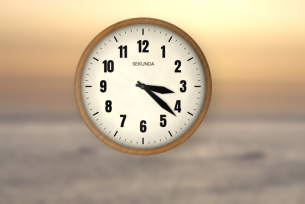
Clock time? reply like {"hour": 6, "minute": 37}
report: {"hour": 3, "minute": 22}
